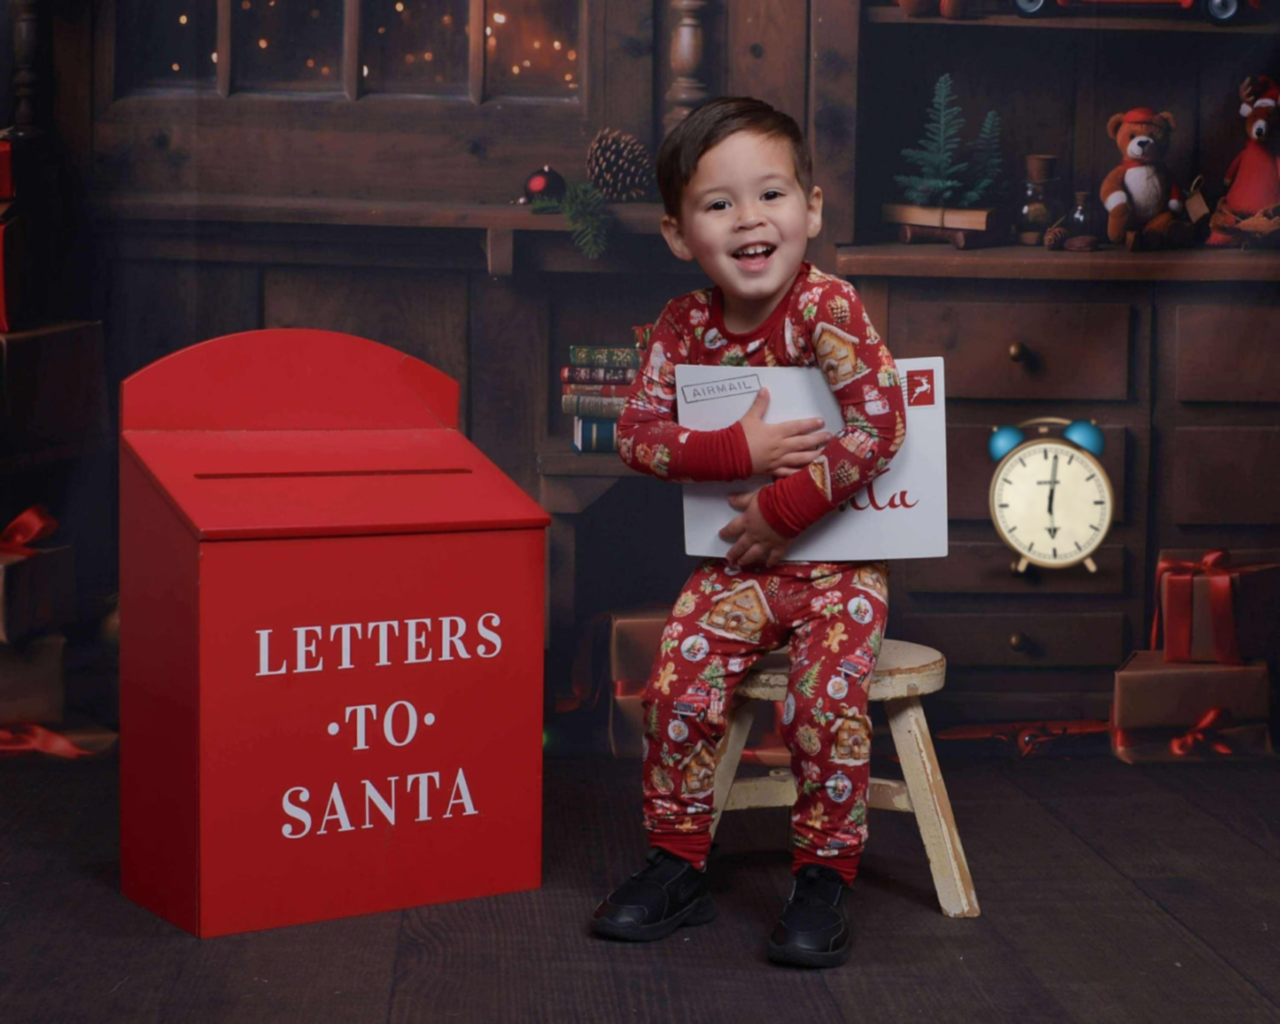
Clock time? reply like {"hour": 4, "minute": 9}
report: {"hour": 6, "minute": 2}
